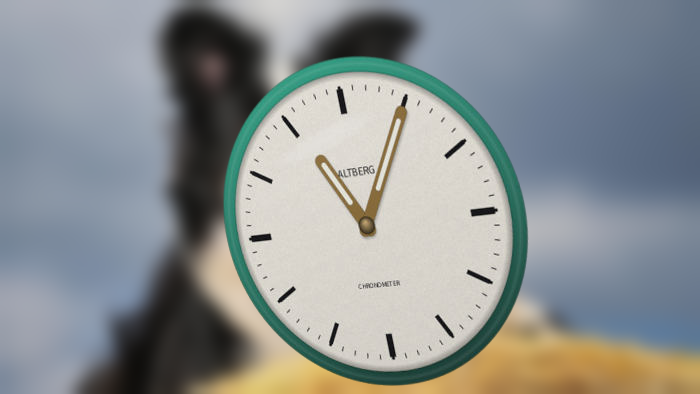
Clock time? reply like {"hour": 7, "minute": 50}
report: {"hour": 11, "minute": 5}
